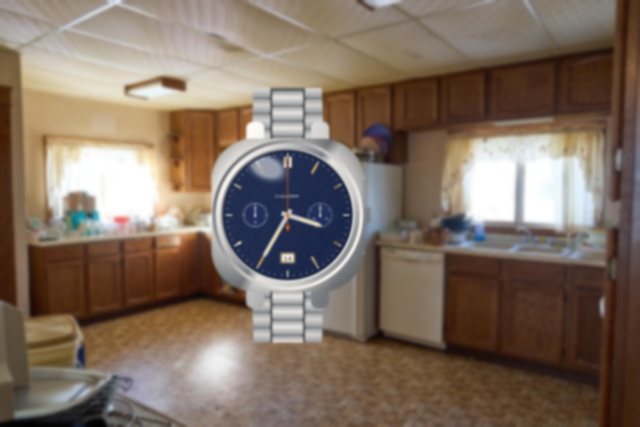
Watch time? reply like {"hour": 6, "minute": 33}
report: {"hour": 3, "minute": 35}
